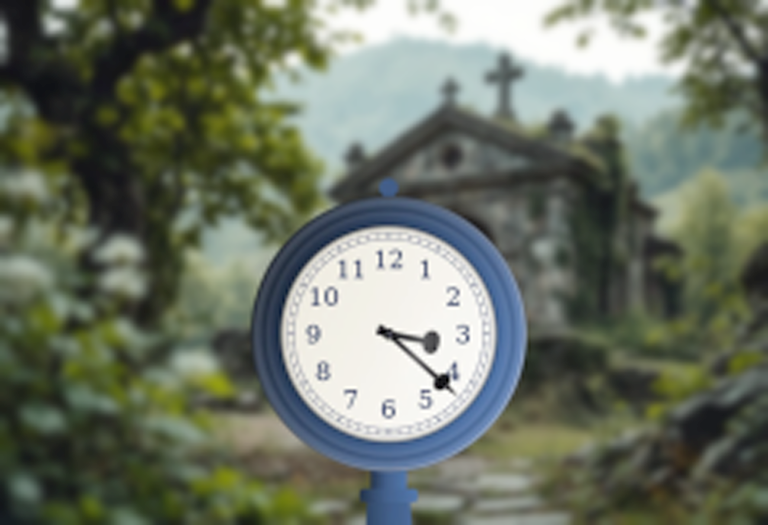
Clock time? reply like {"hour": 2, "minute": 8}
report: {"hour": 3, "minute": 22}
